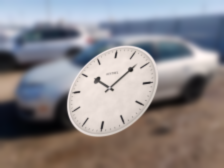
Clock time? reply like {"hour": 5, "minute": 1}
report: {"hour": 10, "minute": 8}
